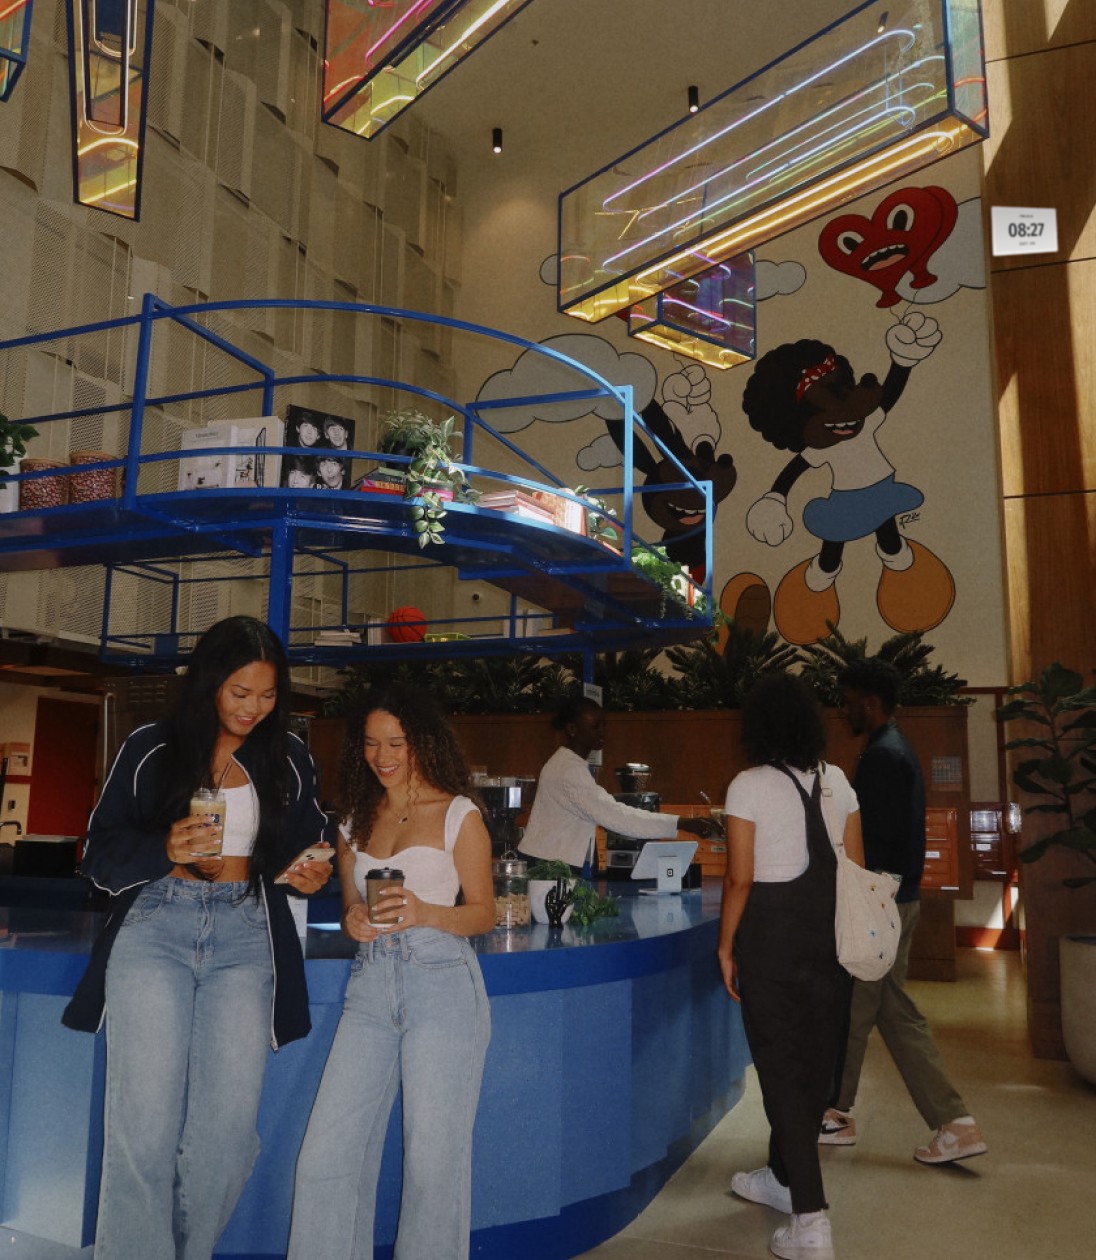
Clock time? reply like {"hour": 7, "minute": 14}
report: {"hour": 8, "minute": 27}
